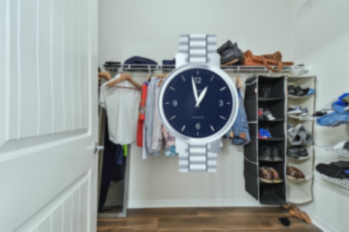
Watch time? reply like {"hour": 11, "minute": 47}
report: {"hour": 12, "minute": 58}
